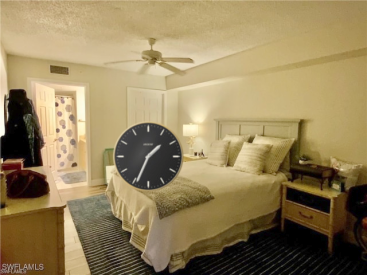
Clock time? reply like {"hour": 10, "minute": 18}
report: {"hour": 1, "minute": 34}
